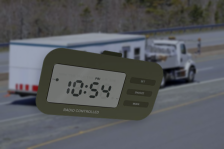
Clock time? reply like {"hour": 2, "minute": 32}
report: {"hour": 10, "minute": 54}
